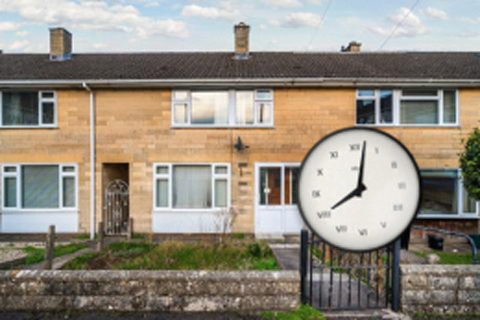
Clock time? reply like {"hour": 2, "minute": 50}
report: {"hour": 8, "minute": 2}
